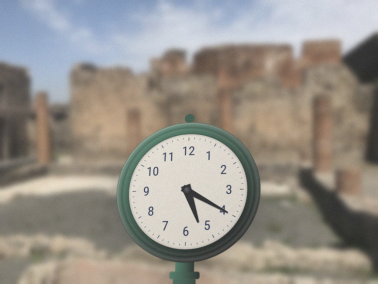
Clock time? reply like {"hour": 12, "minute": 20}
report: {"hour": 5, "minute": 20}
